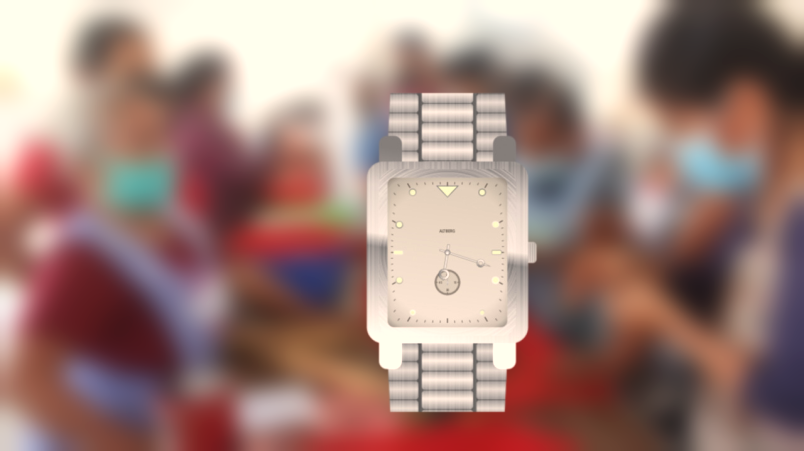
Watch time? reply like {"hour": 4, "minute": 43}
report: {"hour": 6, "minute": 18}
